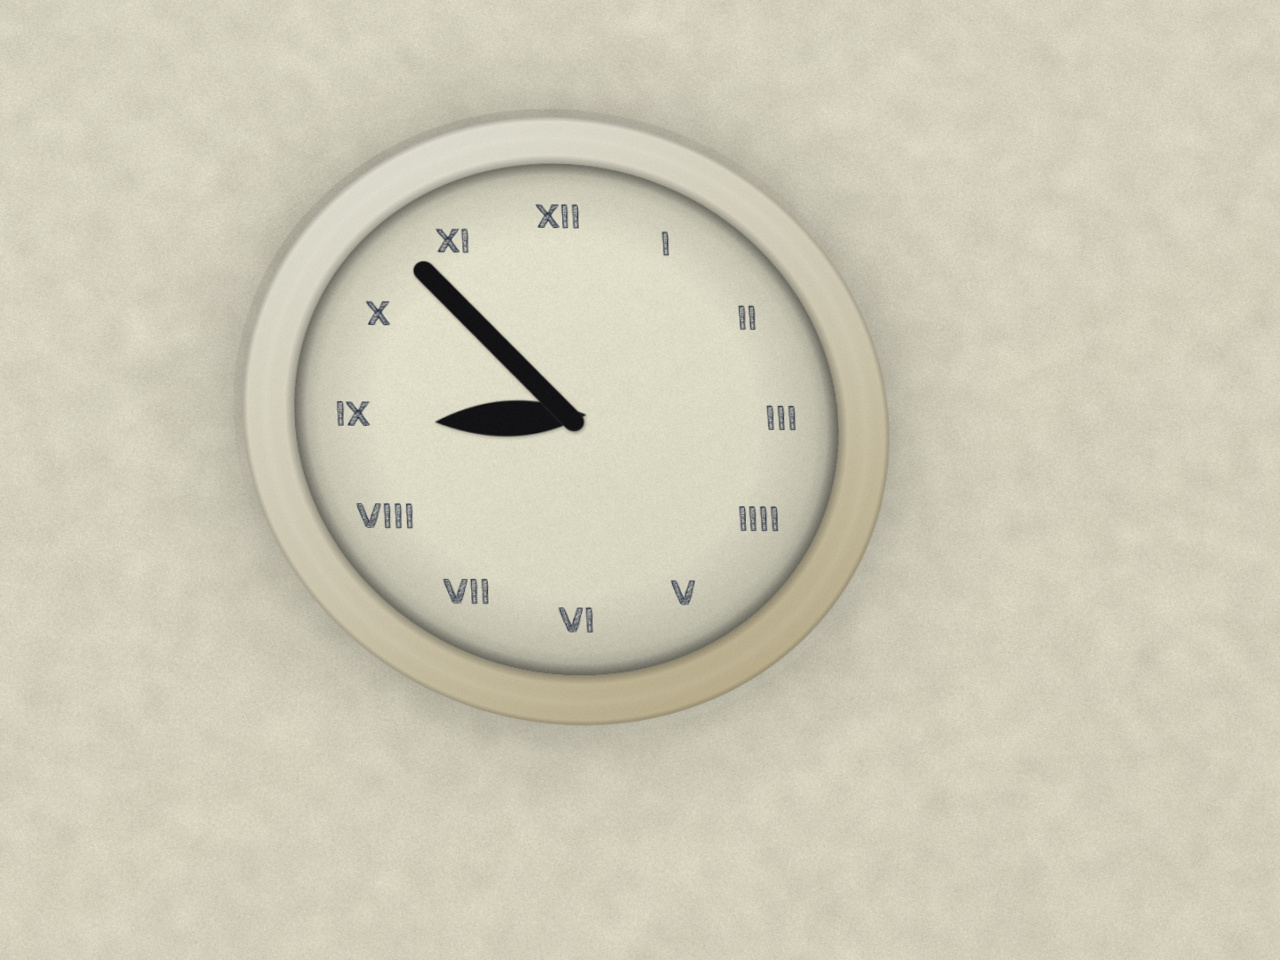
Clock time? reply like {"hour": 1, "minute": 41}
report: {"hour": 8, "minute": 53}
